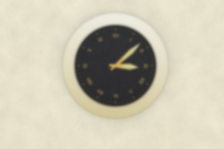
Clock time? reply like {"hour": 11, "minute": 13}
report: {"hour": 3, "minute": 8}
